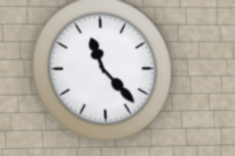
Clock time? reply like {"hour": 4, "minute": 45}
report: {"hour": 11, "minute": 23}
